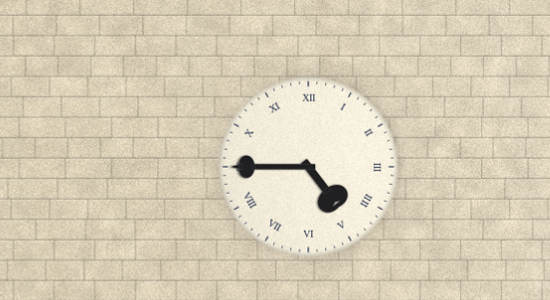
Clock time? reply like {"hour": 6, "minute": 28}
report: {"hour": 4, "minute": 45}
